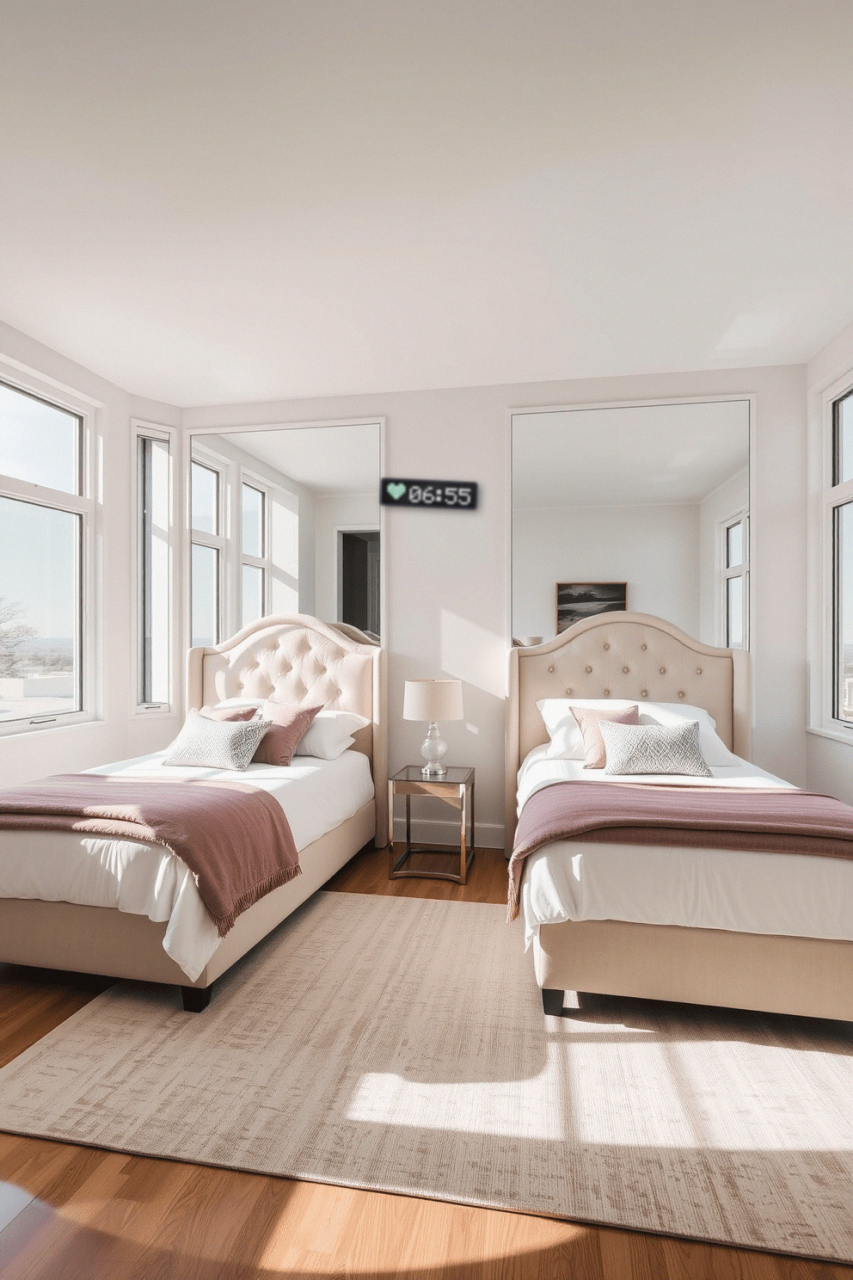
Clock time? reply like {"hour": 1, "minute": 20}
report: {"hour": 6, "minute": 55}
